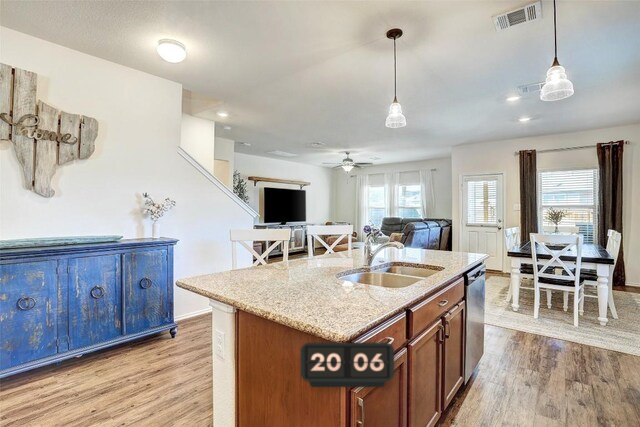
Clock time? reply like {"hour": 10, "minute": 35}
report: {"hour": 20, "minute": 6}
